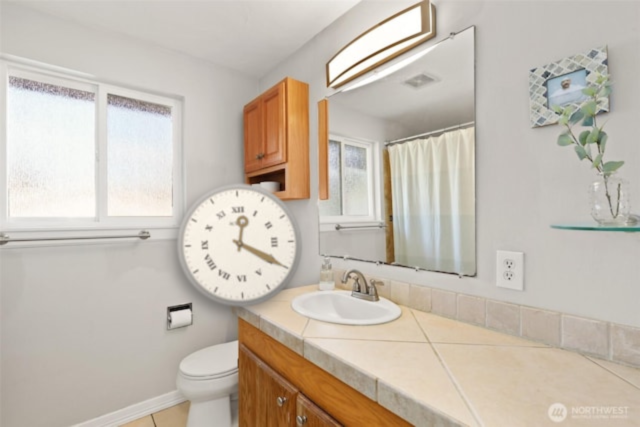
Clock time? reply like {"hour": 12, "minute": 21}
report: {"hour": 12, "minute": 20}
